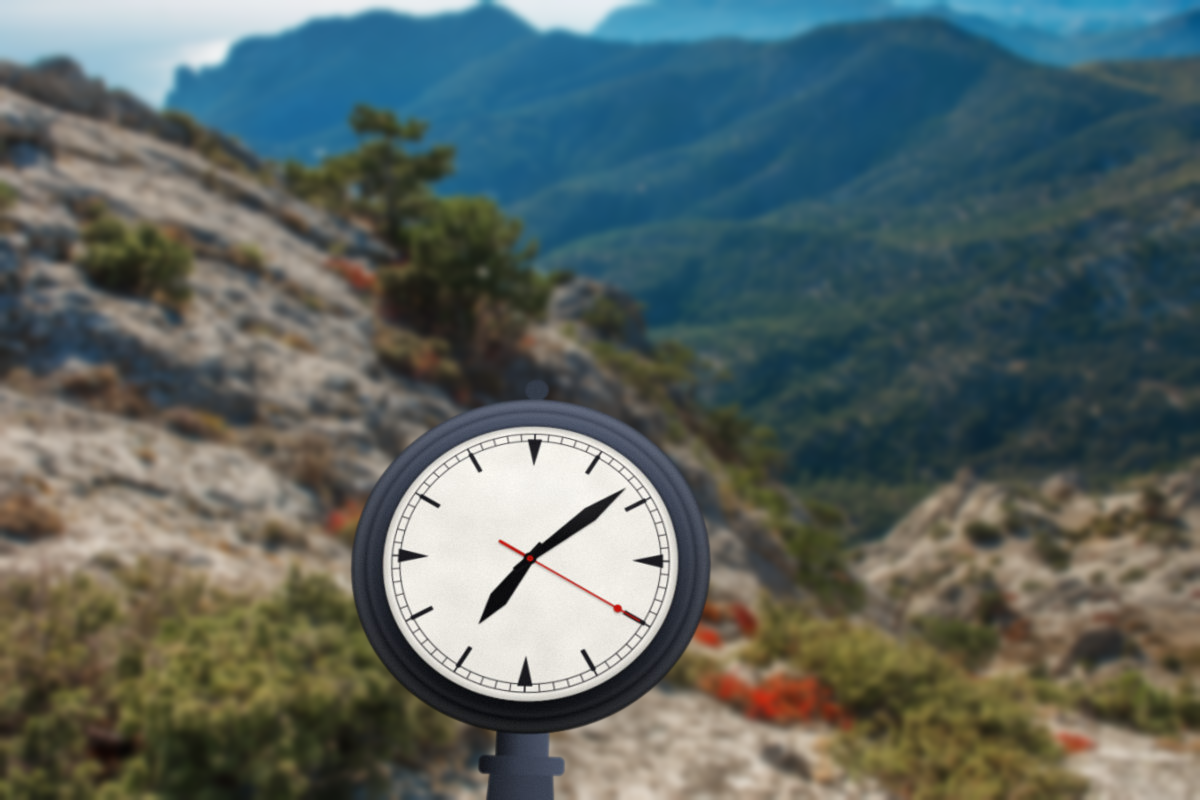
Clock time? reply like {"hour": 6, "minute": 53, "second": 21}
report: {"hour": 7, "minute": 8, "second": 20}
